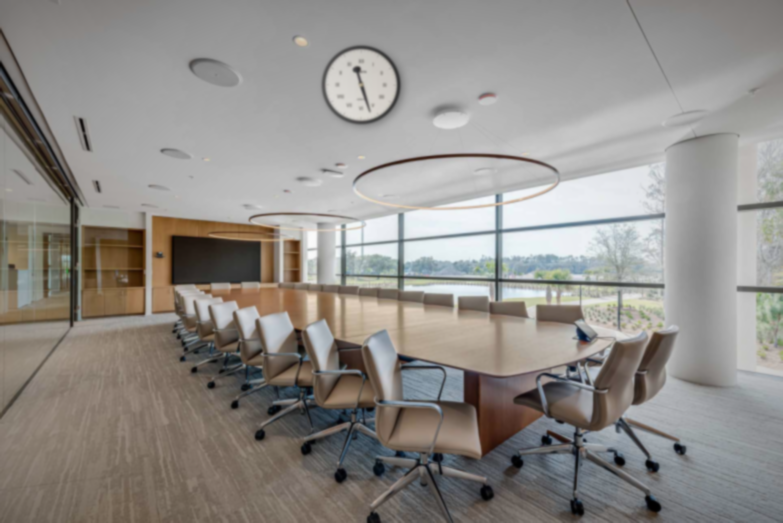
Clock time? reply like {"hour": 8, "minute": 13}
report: {"hour": 11, "minute": 27}
